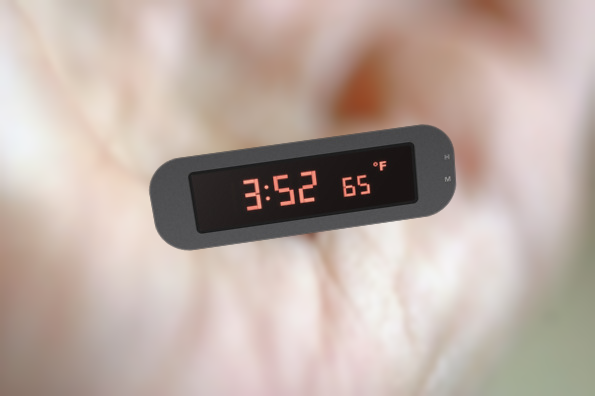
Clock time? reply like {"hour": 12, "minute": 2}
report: {"hour": 3, "minute": 52}
